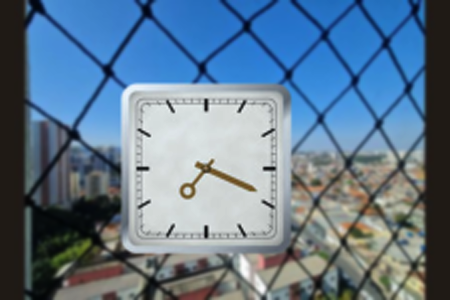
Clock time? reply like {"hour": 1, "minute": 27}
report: {"hour": 7, "minute": 19}
